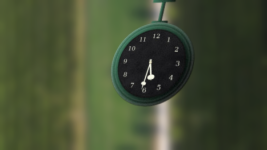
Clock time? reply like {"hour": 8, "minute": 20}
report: {"hour": 5, "minute": 31}
